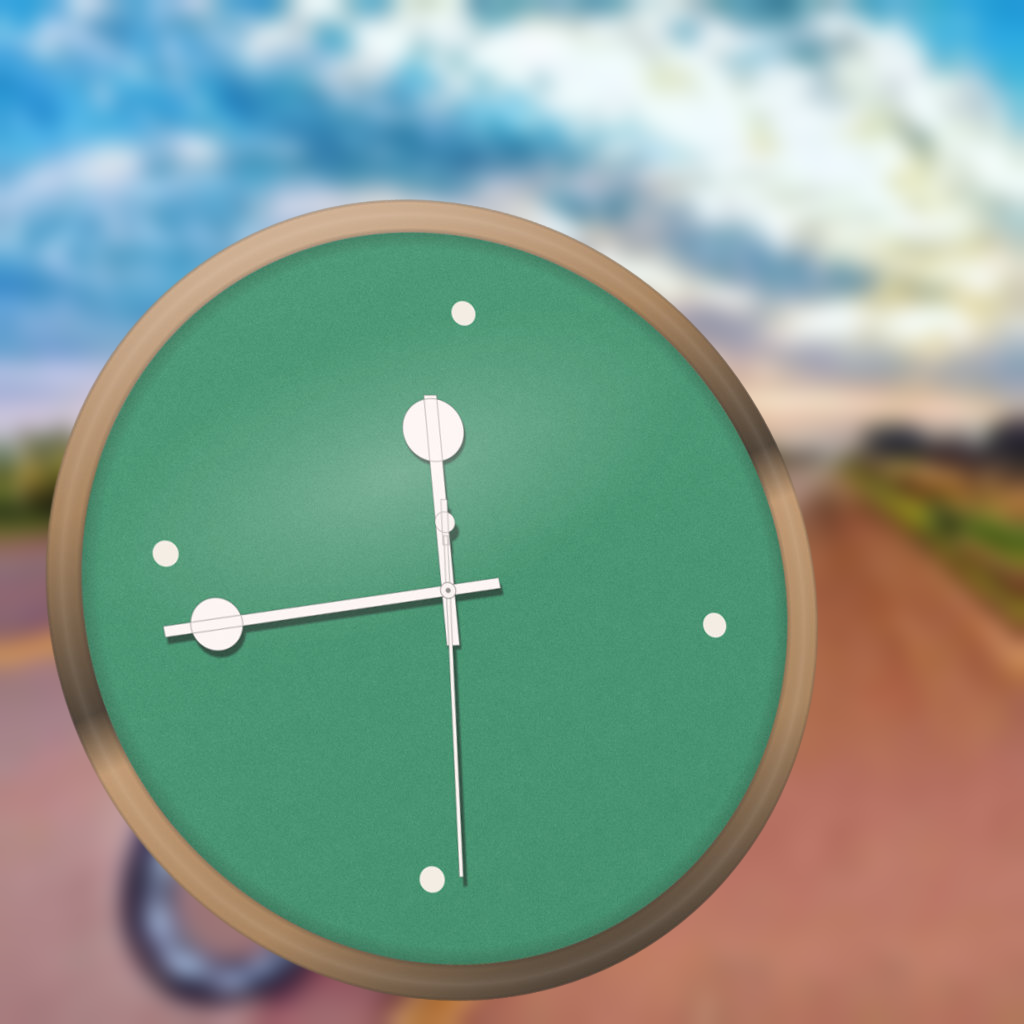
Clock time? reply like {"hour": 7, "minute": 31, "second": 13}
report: {"hour": 11, "minute": 42, "second": 29}
